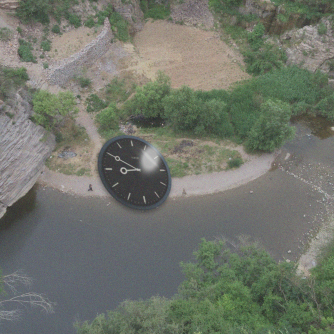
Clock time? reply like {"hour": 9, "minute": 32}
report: {"hour": 8, "minute": 50}
